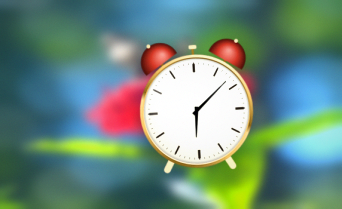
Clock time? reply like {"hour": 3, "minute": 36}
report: {"hour": 6, "minute": 8}
